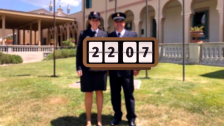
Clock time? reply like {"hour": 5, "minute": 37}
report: {"hour": 22, "minute": 7}
